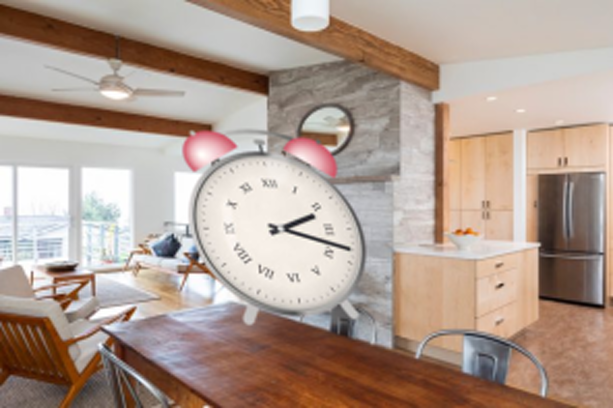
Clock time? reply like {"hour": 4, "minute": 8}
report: {"hour": 2, "minute": 18}
